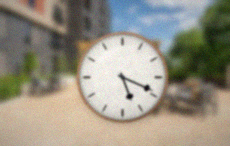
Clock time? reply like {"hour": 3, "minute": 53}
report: {"hour": 5, "minute": 19}
